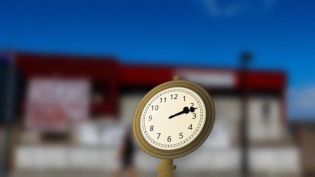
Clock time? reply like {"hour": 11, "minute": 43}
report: {"hour": 2, "minute": 12}
